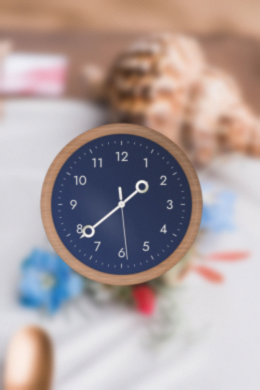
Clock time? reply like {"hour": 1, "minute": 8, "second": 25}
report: {"hour": 1, "minute": 38, "second": 29}
